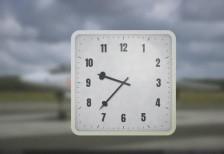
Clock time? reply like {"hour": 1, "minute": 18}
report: {"hour": 9, "minute": 37}
